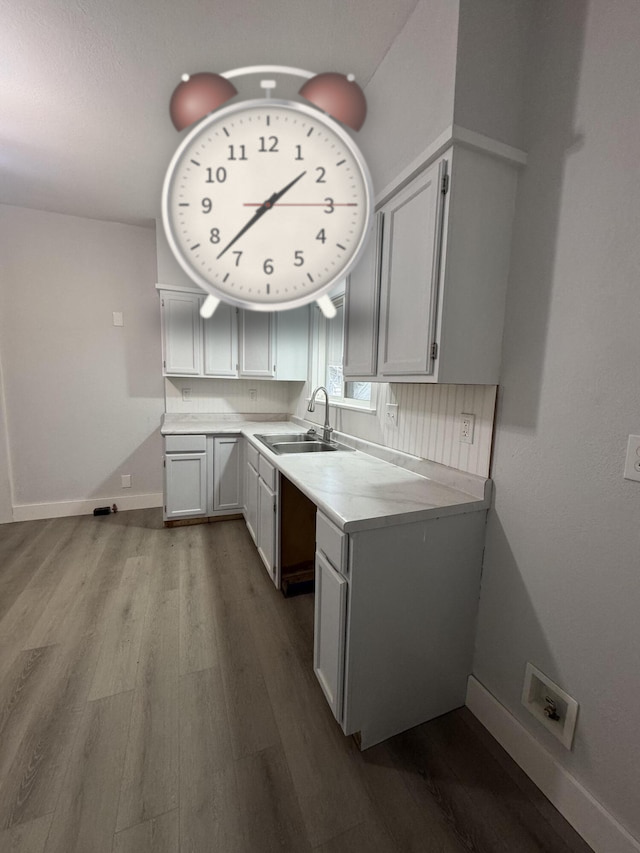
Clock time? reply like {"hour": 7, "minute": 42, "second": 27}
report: {"hour": 1, "minute": 37, "second": 15}
